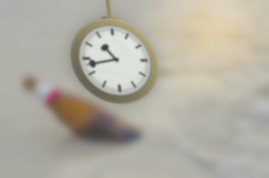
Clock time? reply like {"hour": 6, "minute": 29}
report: {"hour": 10, "minute": 43}
